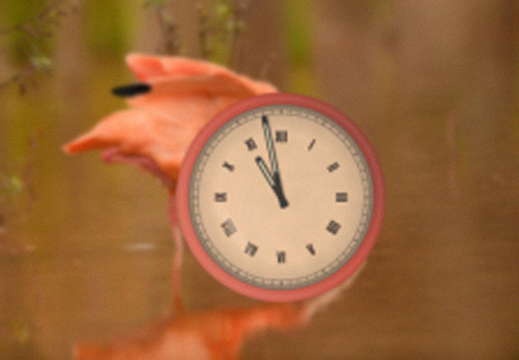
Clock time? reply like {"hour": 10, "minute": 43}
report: {"hour": 10, "minute": 58}
